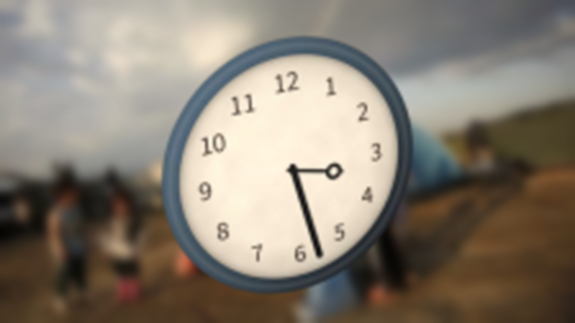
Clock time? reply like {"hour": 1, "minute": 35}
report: {"hour": 3, "minute": 28}
